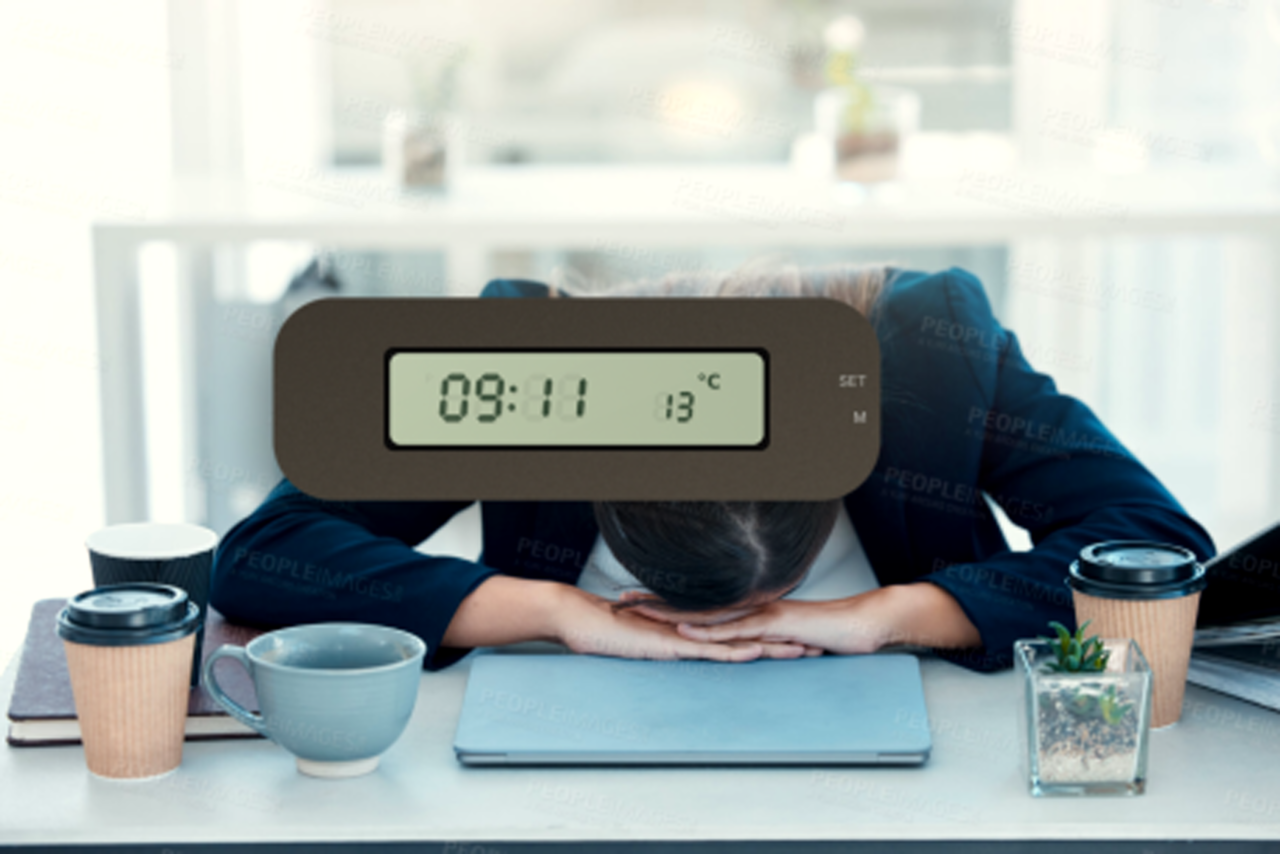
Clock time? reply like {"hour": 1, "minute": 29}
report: {"hour": 9, "minute": 11}
